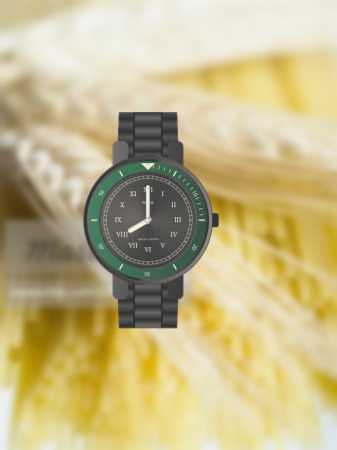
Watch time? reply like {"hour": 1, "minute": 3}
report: {"hour": 8, "minute": 0}
